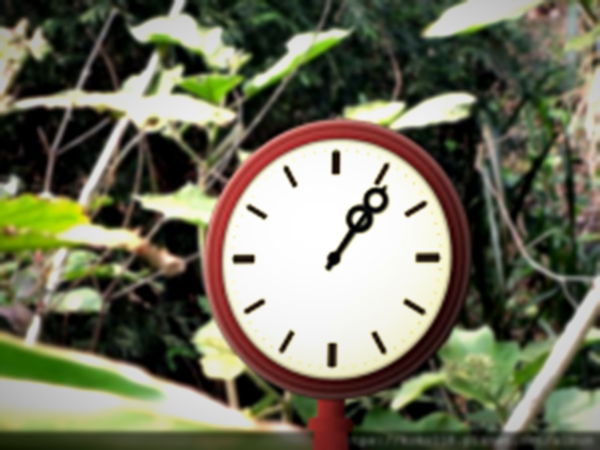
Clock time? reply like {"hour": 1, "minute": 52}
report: {"hour": 1, "minute": 6}
